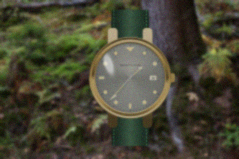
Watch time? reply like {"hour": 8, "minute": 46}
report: {"hour": 1, "minute": 37}
